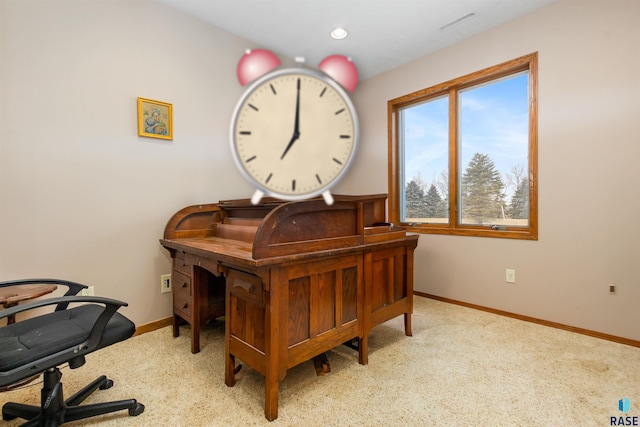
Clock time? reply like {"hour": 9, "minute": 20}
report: {"hour": 7, "minute": 0}
